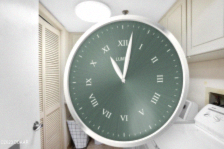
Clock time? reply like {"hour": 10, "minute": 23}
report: {"hour": 11, "minute": 2}
